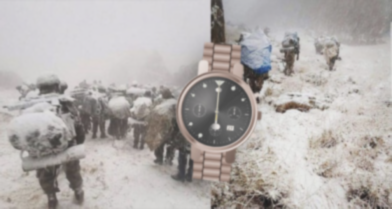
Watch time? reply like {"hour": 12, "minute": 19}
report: {"hour": 6, "minute": 0}
